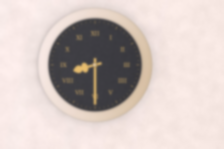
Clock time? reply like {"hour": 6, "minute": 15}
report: {"hour": 8, "minute": 30}
